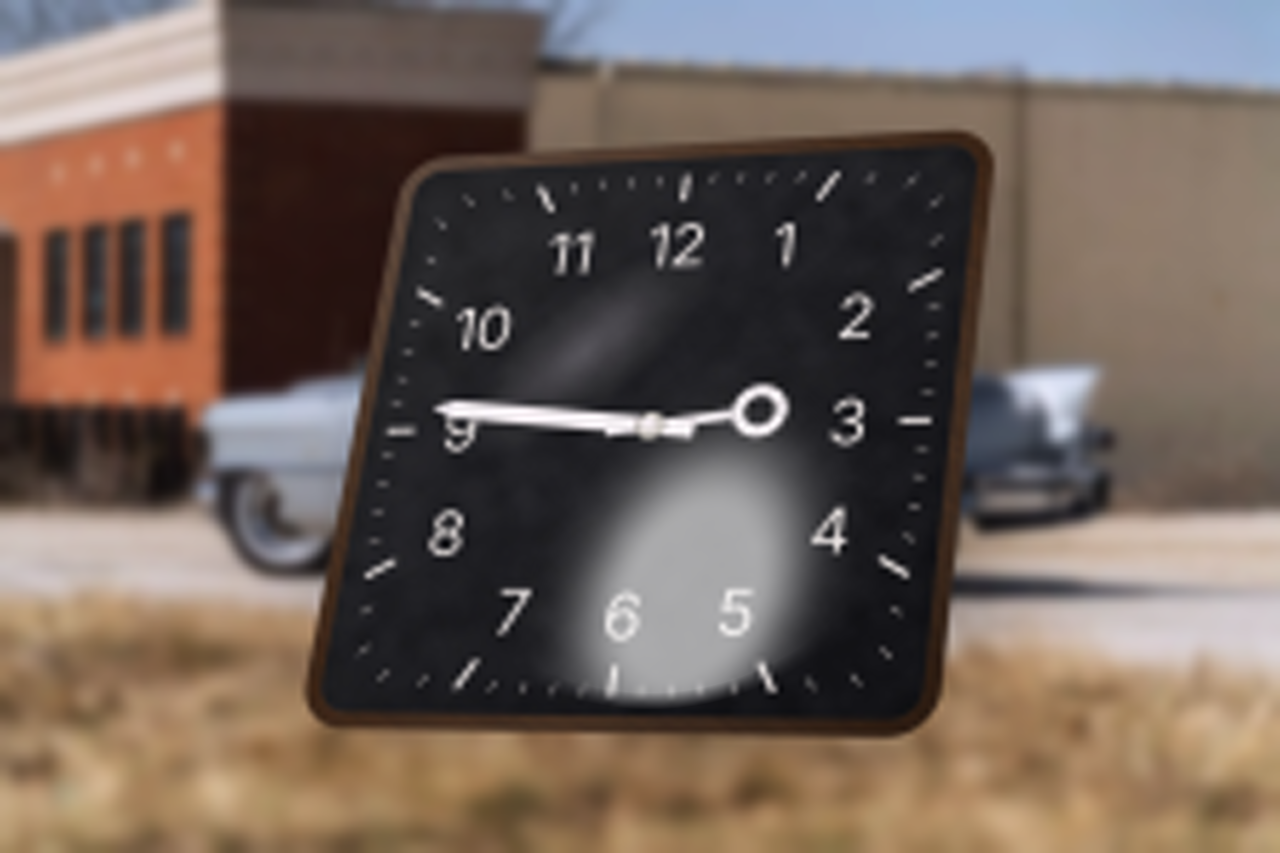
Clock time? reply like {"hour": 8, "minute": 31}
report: {"hour": 2, "minute": 46}
